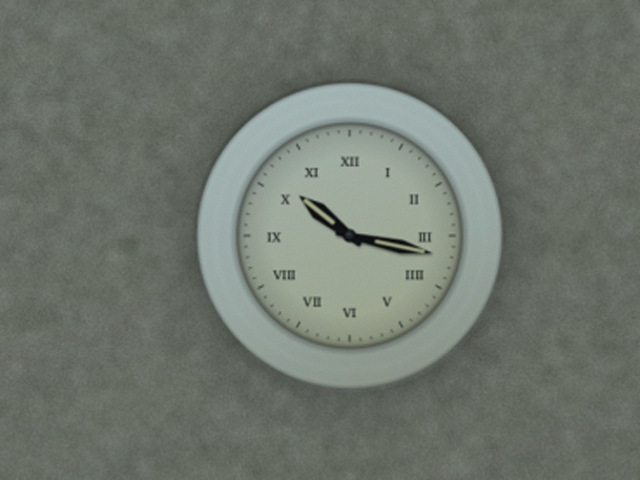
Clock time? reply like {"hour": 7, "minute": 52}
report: {"hour": 10, "minute": 17}
